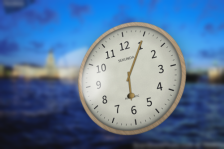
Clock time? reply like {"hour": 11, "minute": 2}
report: {"hour": 6, "minute": 5}
